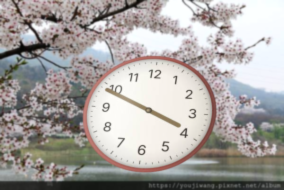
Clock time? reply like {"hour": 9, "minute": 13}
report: {"hour": 3, "minute": 49}
